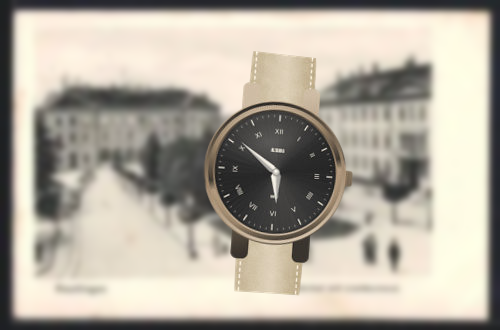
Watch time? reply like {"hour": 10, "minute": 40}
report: {"hour": 5, "minute": 51}
